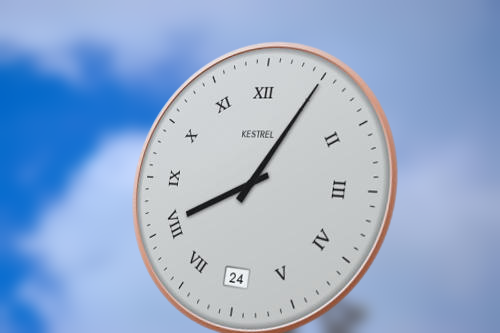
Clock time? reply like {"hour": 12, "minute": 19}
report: {"hour": 8, "minute": 5}
